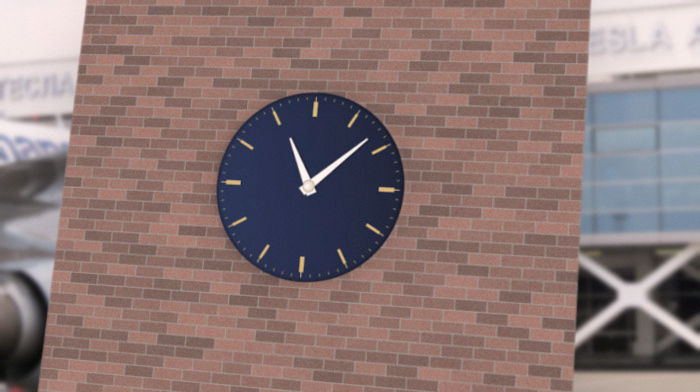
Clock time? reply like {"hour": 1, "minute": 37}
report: {"hour": 11, "minute": 8}
